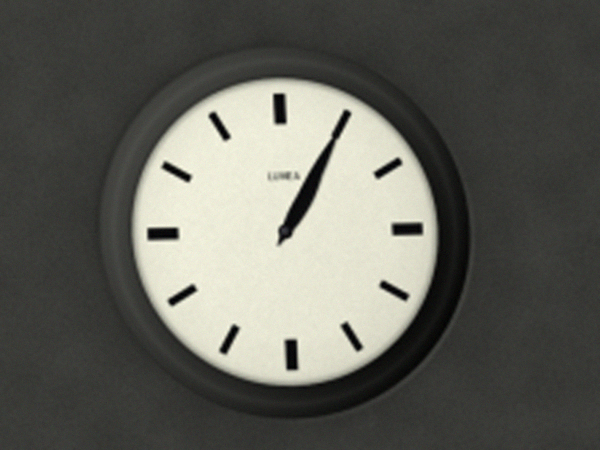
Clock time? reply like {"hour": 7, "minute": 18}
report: {"hour": 1, "minute": 5}
